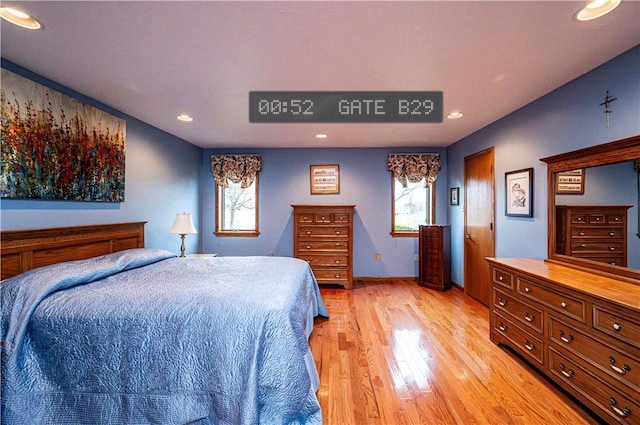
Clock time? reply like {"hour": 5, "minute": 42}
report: {"hour": 0, "minute": 52}
